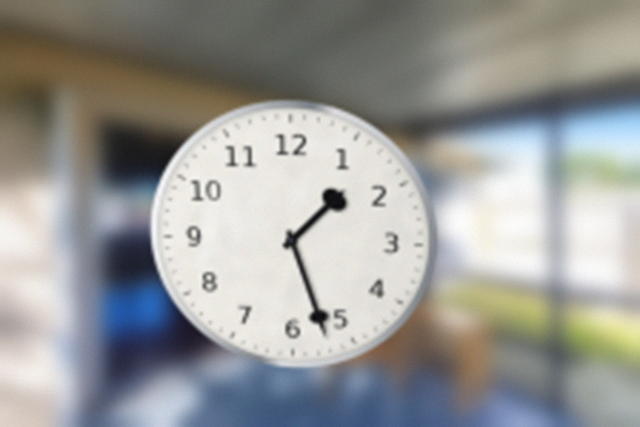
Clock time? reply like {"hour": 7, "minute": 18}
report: {"hour": 1, "minute": 27}
